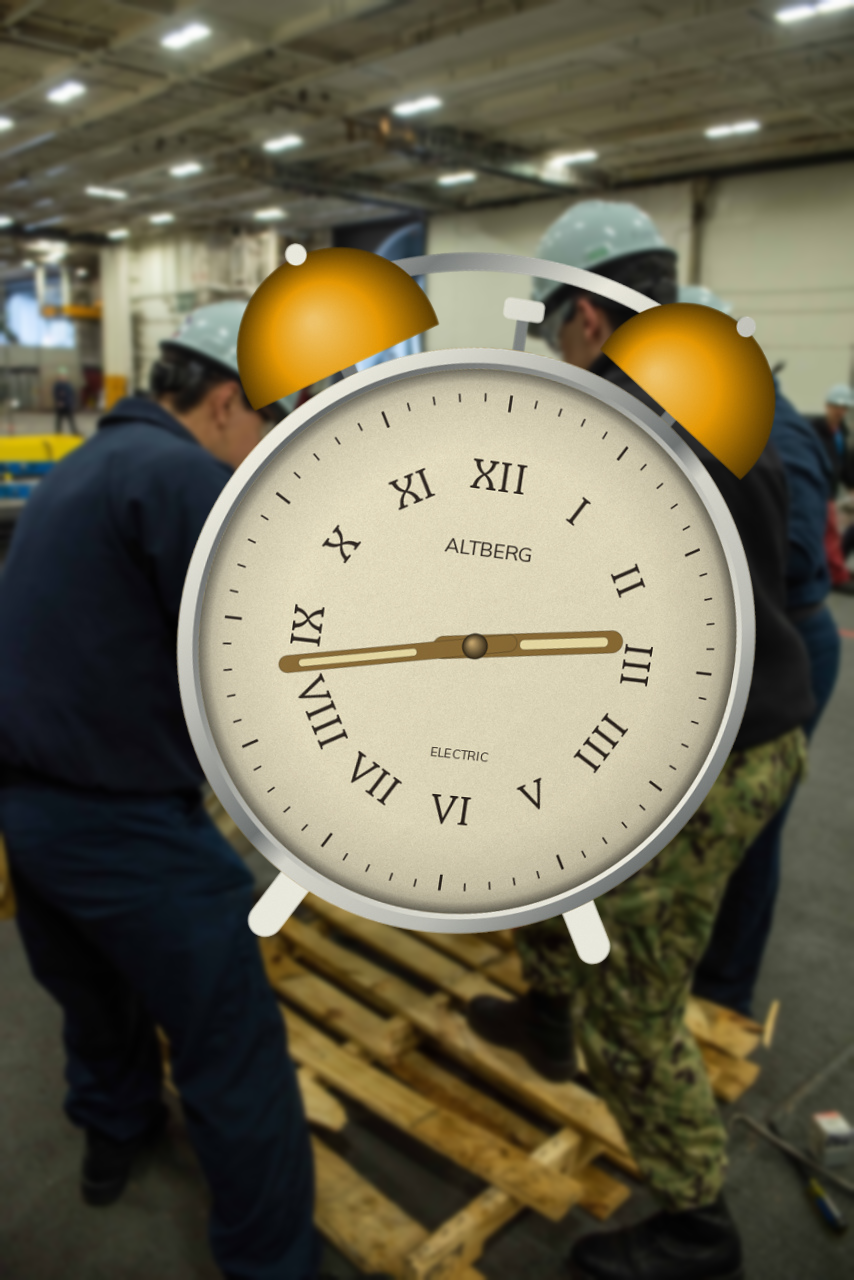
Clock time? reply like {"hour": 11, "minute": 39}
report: {"hour": 2, "minute": 43}
